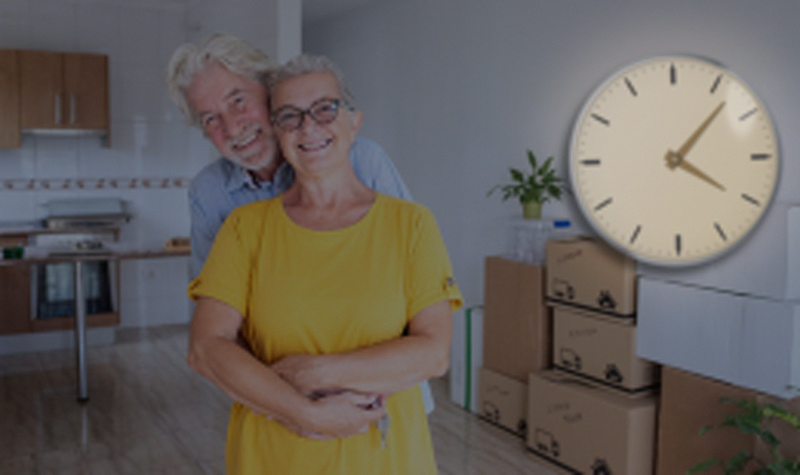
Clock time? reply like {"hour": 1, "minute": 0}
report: {"hour": 4, "minute": 7}
